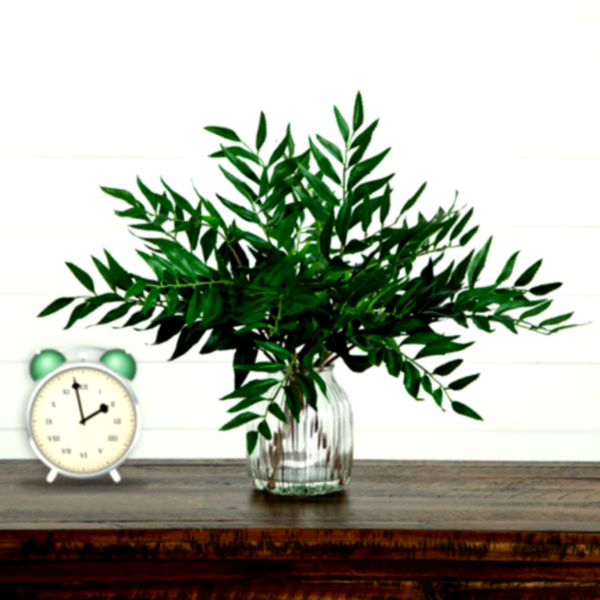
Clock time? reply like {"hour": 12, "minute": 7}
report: {"hour": 1, "minute": 58}
